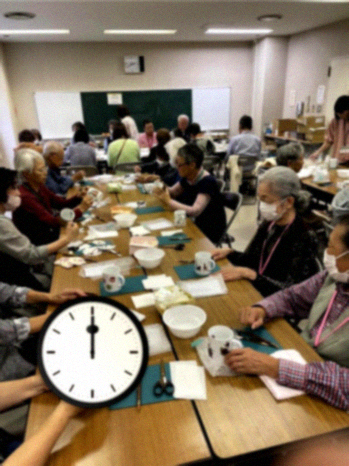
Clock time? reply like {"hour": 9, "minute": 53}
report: {"hour": 12, "minute": 0}
